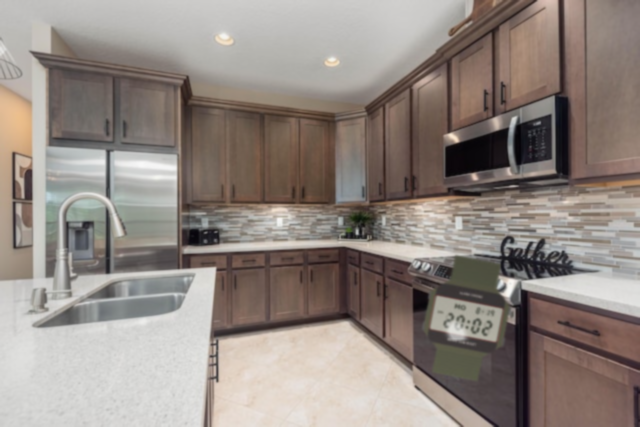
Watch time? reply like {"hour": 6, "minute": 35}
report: {"hour": 20, "minute": 2}
